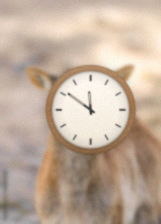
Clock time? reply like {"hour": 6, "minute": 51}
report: {"hour": 11, "minute": 51}
